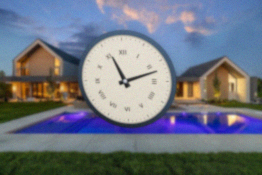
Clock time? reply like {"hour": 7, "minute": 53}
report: {"hour": 11, "minute": 12}
